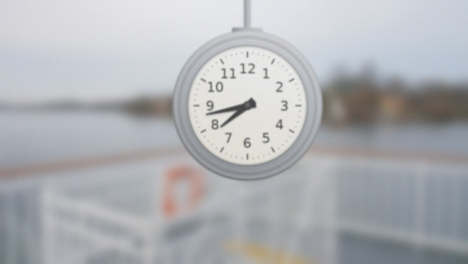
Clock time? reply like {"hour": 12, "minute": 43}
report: {"hour": 7, "minute": 43}
